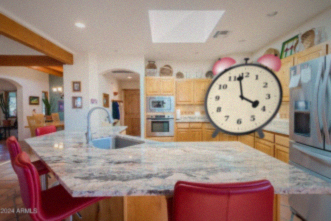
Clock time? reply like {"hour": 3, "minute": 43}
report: {"hour": 3, "minute": 58}
